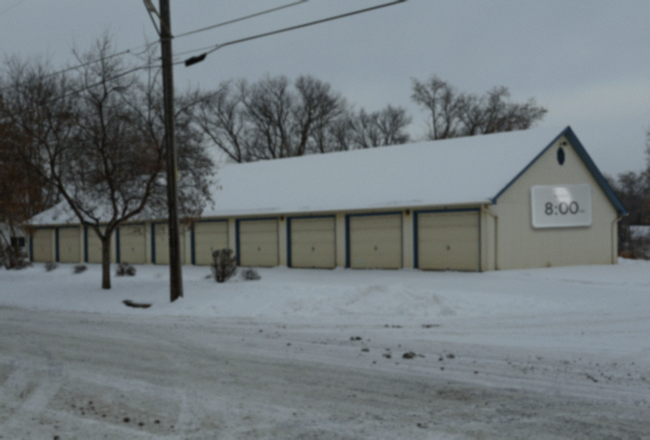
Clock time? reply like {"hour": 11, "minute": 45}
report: {"hour": 8, "minute": 0}
